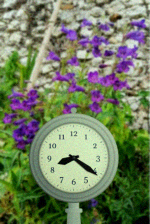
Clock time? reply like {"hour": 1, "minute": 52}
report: {"hour": 8, "minute": 21}
